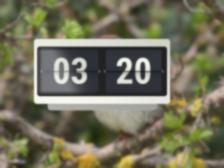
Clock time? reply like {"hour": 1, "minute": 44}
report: {"hour": 3, "minute": 20}
